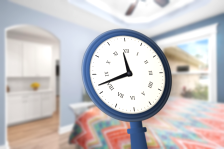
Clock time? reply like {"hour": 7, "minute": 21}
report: {"hour": 11, "minute": 42}
